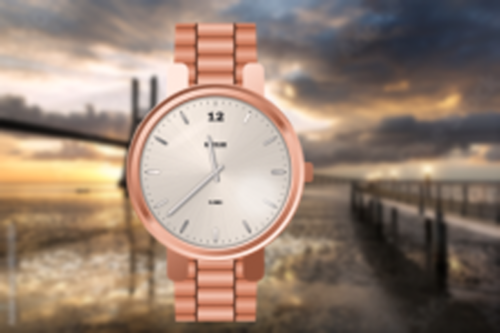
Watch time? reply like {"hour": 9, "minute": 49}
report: {"hour": 11, "minute": 38}
